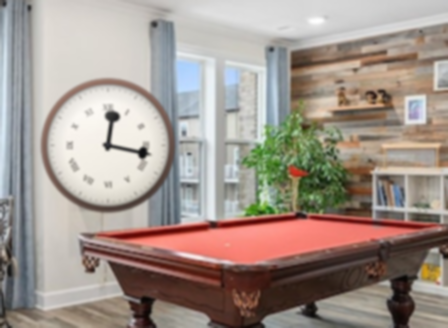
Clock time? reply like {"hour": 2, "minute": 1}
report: {"hour": 12, "minute": 17}
